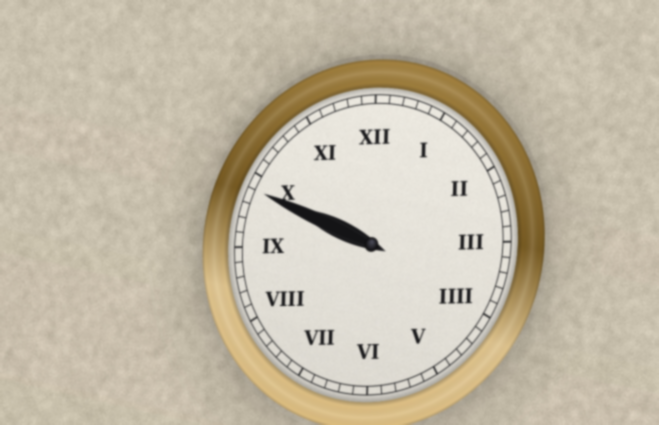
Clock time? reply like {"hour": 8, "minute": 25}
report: {"hour": 9, "minute": 49}
